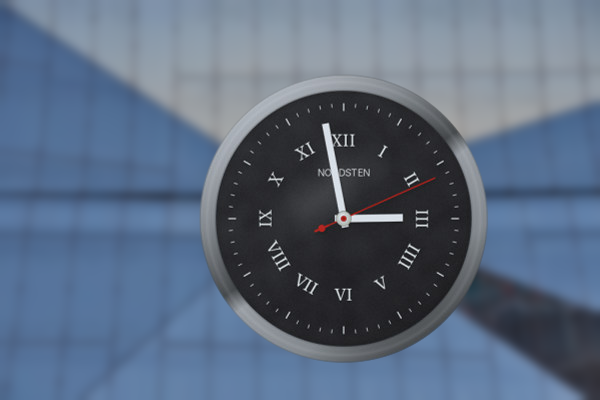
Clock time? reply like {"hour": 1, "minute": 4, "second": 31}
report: {"hour": 2, "minute": 58, "second": 11}
